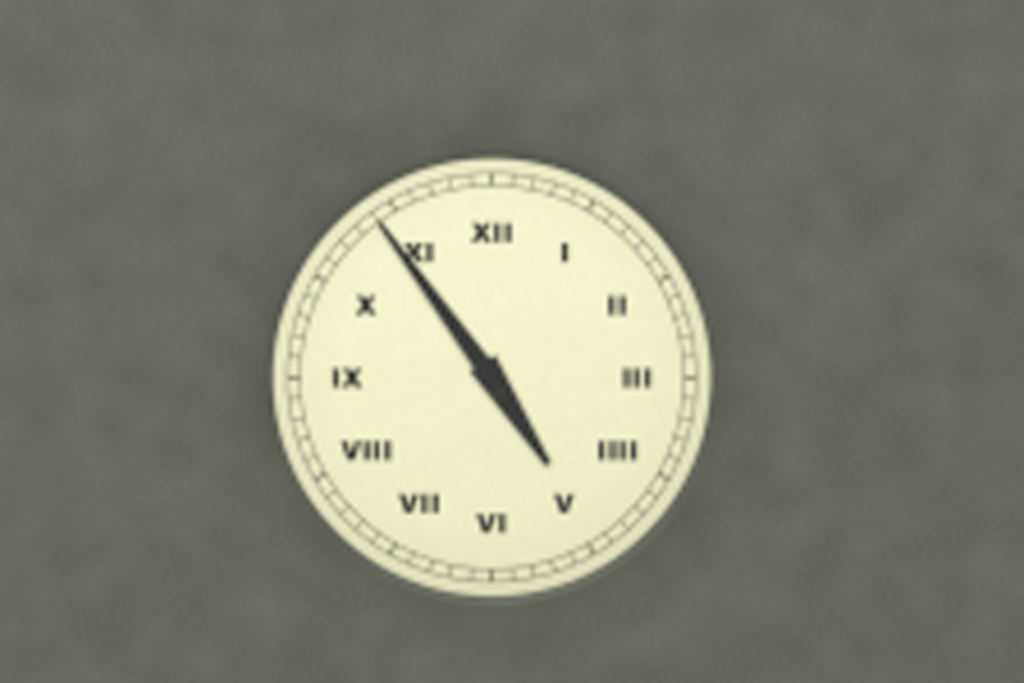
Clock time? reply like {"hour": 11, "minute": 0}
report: {"hour": 4, "minute": 54}
